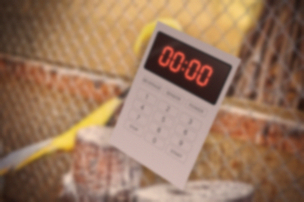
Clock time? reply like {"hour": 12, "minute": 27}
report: {"hour": 0, "minute": 0}
